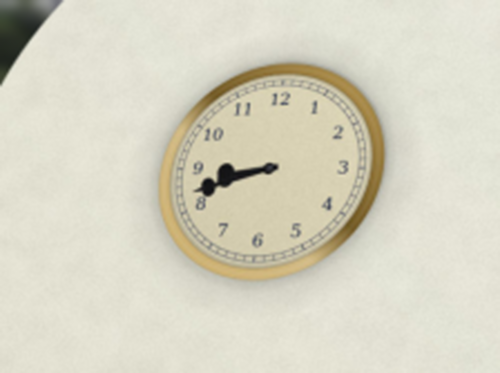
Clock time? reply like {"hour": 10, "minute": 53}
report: {"hour": 8, "minute": 42}
